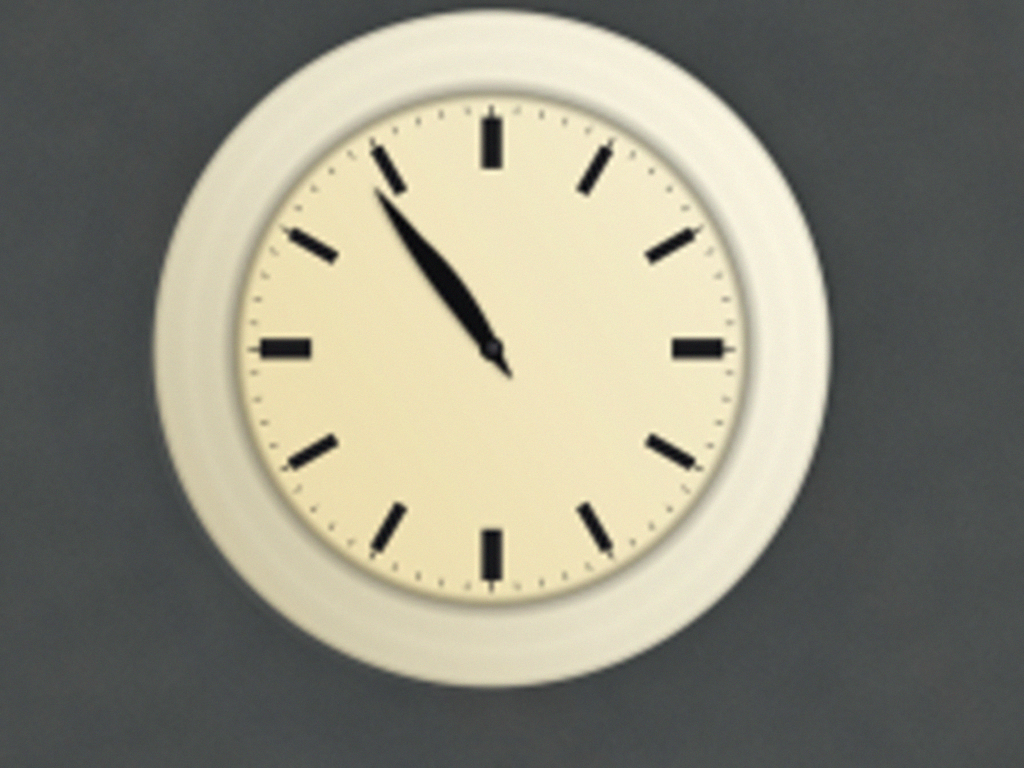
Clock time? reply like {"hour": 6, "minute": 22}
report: {"hour": 10, "minute": 54}
